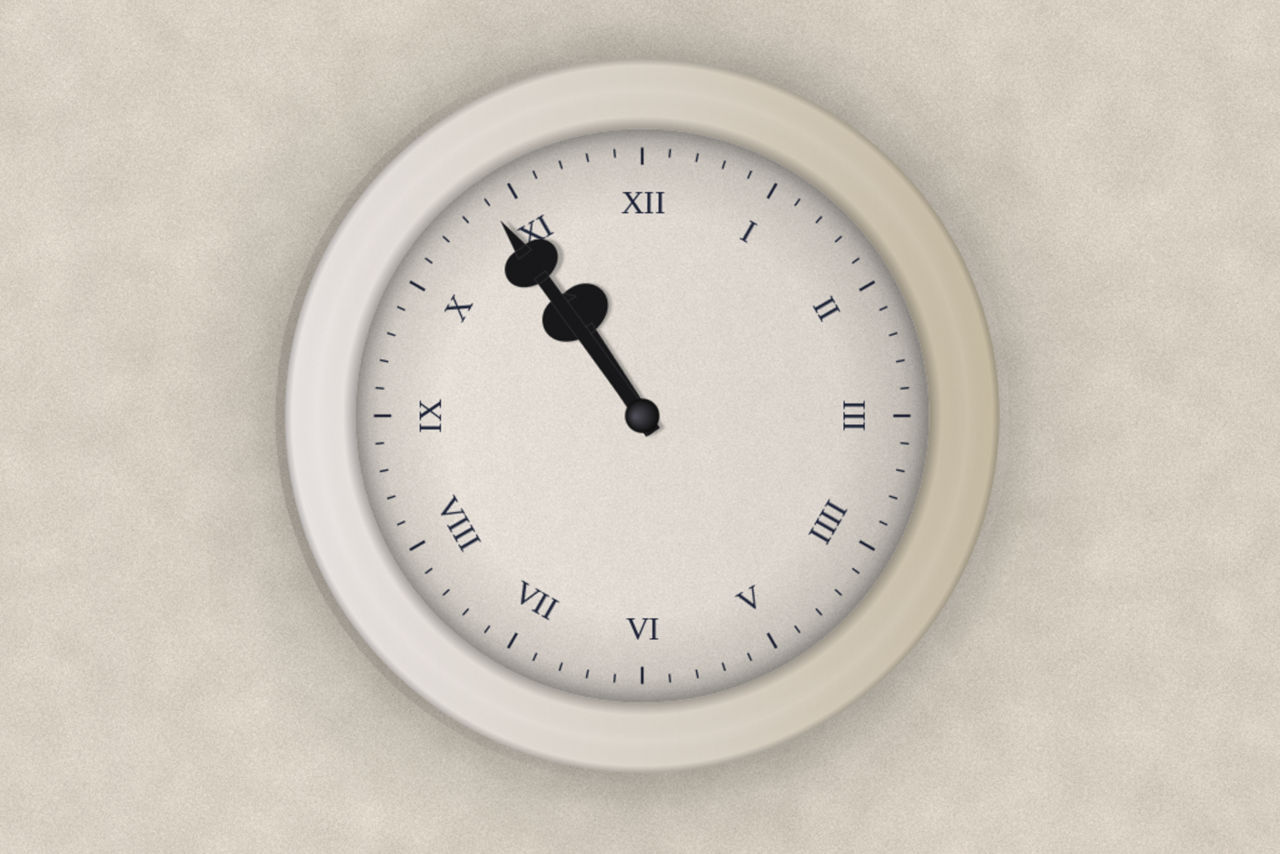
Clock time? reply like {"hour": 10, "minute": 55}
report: {"hour": 10, "minute": 54}
